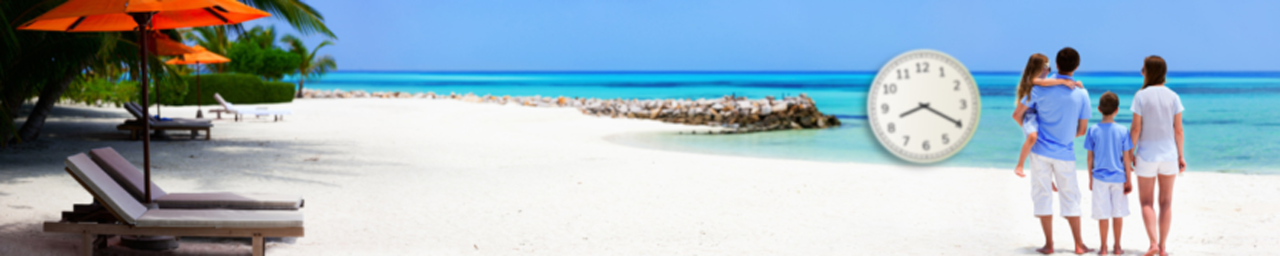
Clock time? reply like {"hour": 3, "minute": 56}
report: {"hour": 8, "minute": 20}
